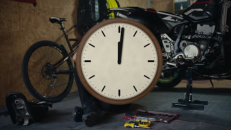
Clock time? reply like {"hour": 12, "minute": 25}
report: {"hour": 12, "minute": 1}
